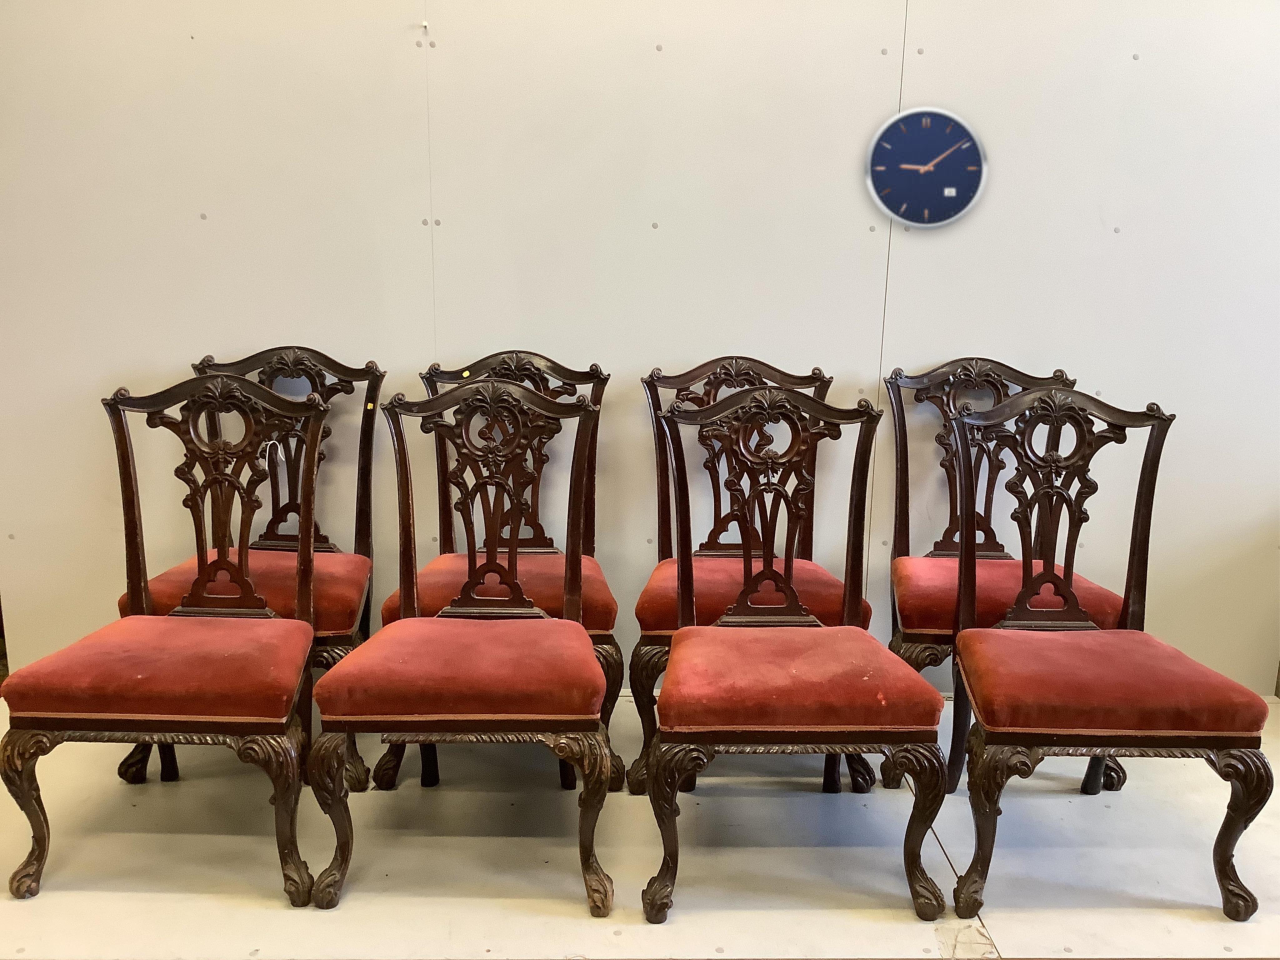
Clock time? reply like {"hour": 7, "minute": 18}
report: {"hour": 9, "minute": 9}
